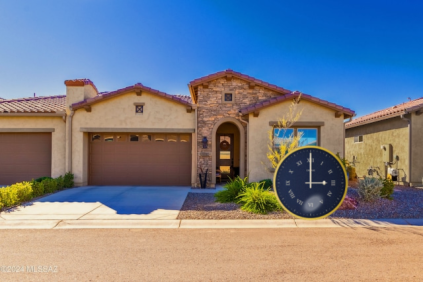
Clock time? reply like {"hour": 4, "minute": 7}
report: {"hour": 3, "minute": 0}
